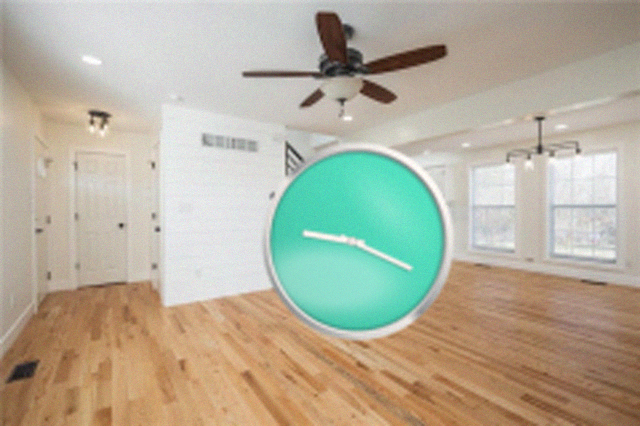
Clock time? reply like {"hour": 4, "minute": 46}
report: {"hour": 9, "minute": 19}
